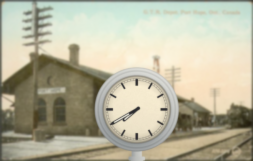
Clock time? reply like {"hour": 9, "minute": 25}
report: {"hour": 7, "minute": 40}
